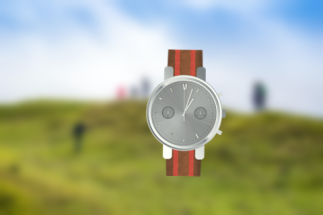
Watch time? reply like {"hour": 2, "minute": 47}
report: {"hour": 1, "minute": 3}
